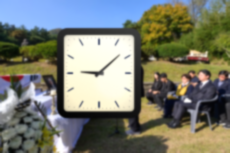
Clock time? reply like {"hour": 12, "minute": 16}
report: {"hour": 9, "minute": 8}
